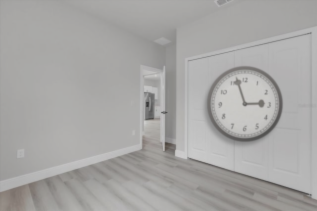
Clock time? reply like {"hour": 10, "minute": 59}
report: {"hour": 2, "minute": 57}
